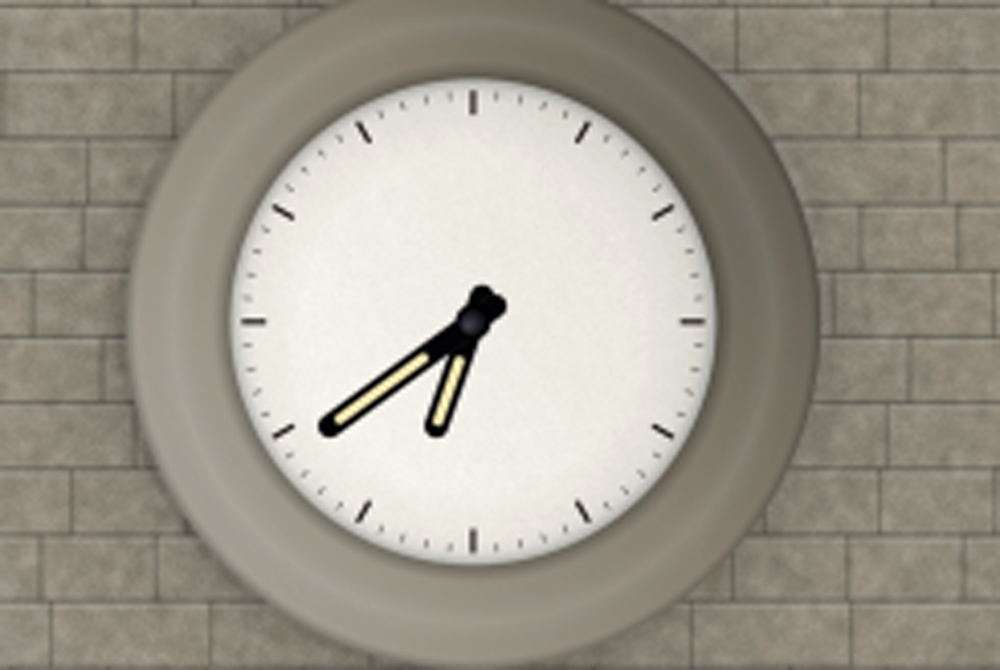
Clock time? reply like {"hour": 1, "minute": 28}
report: {"hour": 6, "minute": 39}
